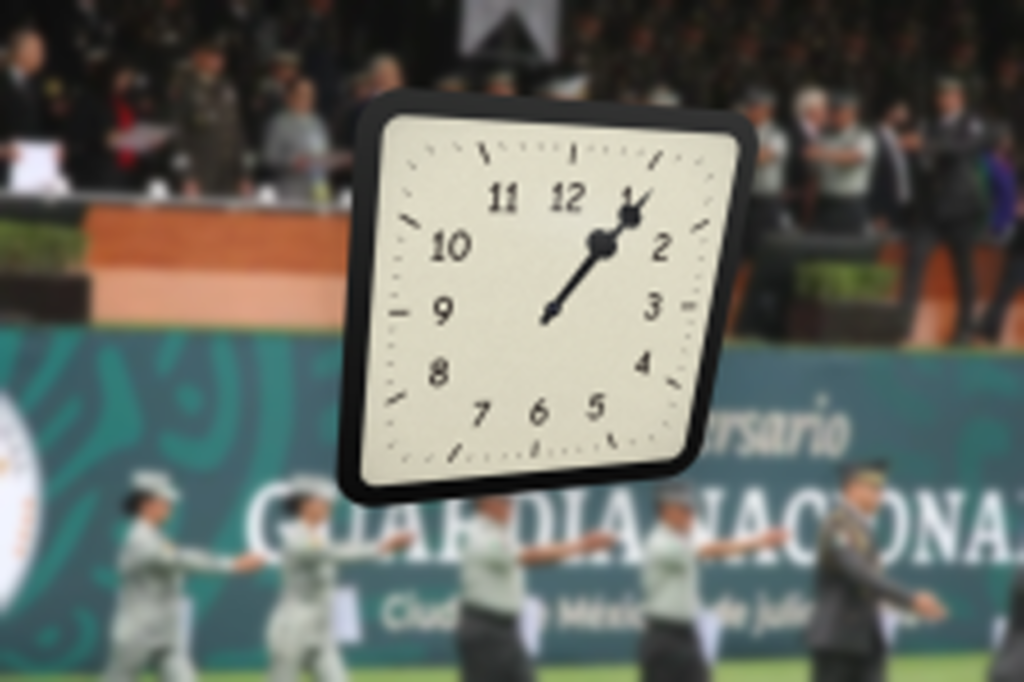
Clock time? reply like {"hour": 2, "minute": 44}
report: {"hour": 1, "minute": 6}
